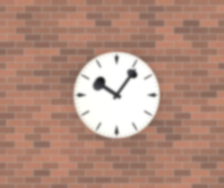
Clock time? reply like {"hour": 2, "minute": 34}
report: {"hour": 10, "minute": 6}
